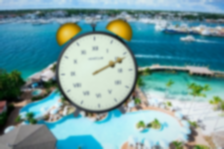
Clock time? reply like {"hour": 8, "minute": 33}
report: {"hour": 2, "minute": 11}
